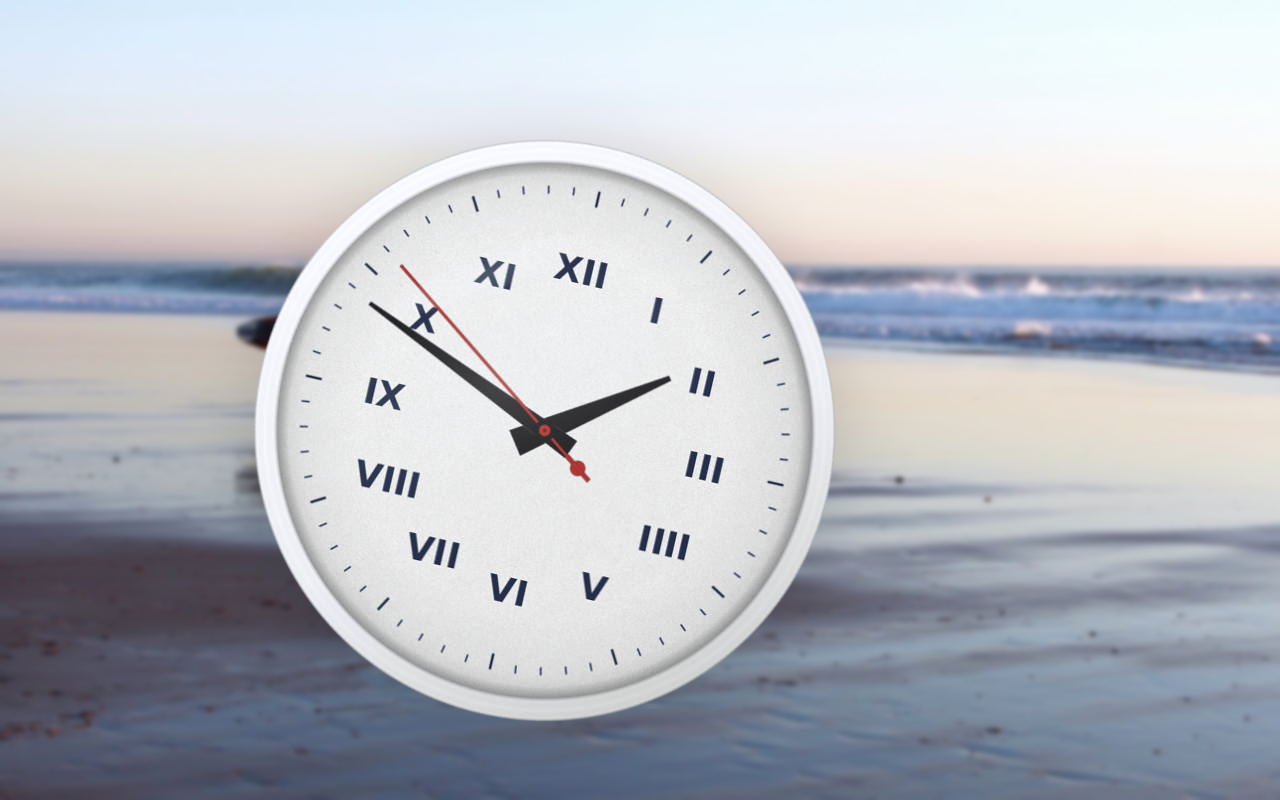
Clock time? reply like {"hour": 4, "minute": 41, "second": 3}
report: {"hour": 1, "minute": 48, "second": 51}
